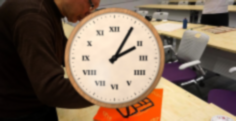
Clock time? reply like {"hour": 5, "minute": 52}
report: {"hour": 2, "minute": 5}
